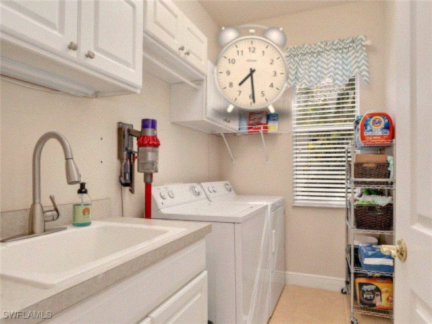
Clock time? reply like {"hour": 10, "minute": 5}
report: {"hour": 7, "minute": 29}
